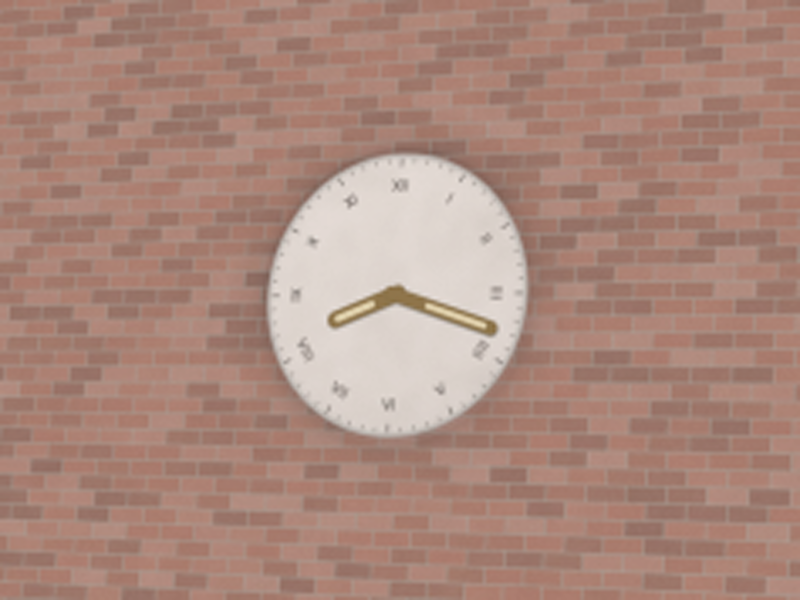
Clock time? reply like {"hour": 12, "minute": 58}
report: {"hour": 8, "minute": 18}
